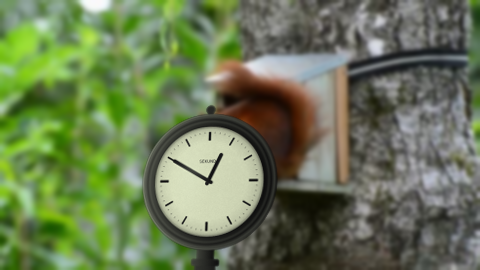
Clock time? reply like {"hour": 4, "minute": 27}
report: {"hour": 12, "minute": 50}
